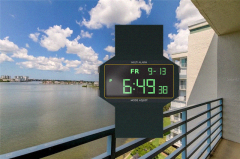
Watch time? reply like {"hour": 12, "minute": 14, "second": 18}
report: {"hour": 6, "minute": 49, "second": 38}
